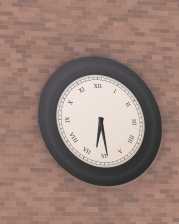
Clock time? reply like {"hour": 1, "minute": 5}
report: {"hour": 6, "minute": 29}
